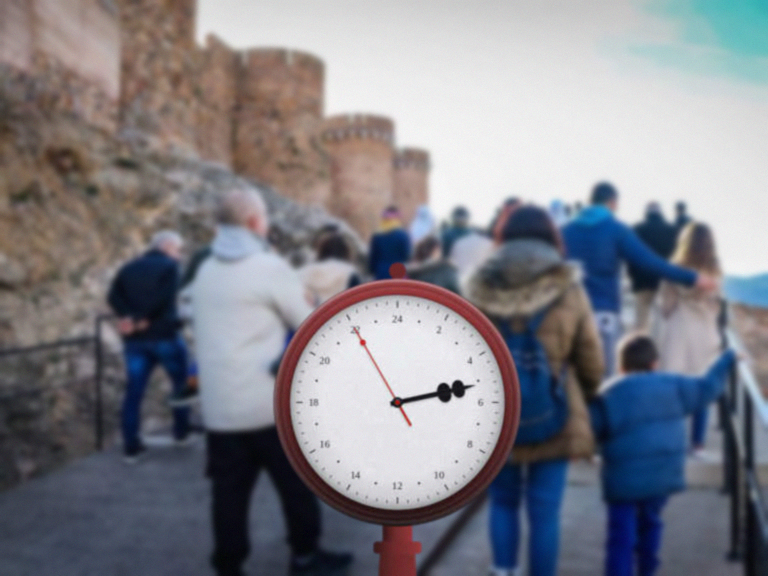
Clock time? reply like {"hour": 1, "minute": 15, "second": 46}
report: {"hour": 5, "minute": 12, "second": 55}
